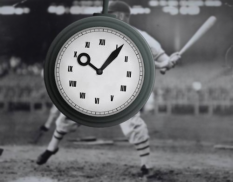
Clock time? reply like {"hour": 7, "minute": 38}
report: {"hour": 10, "minute": 6}
